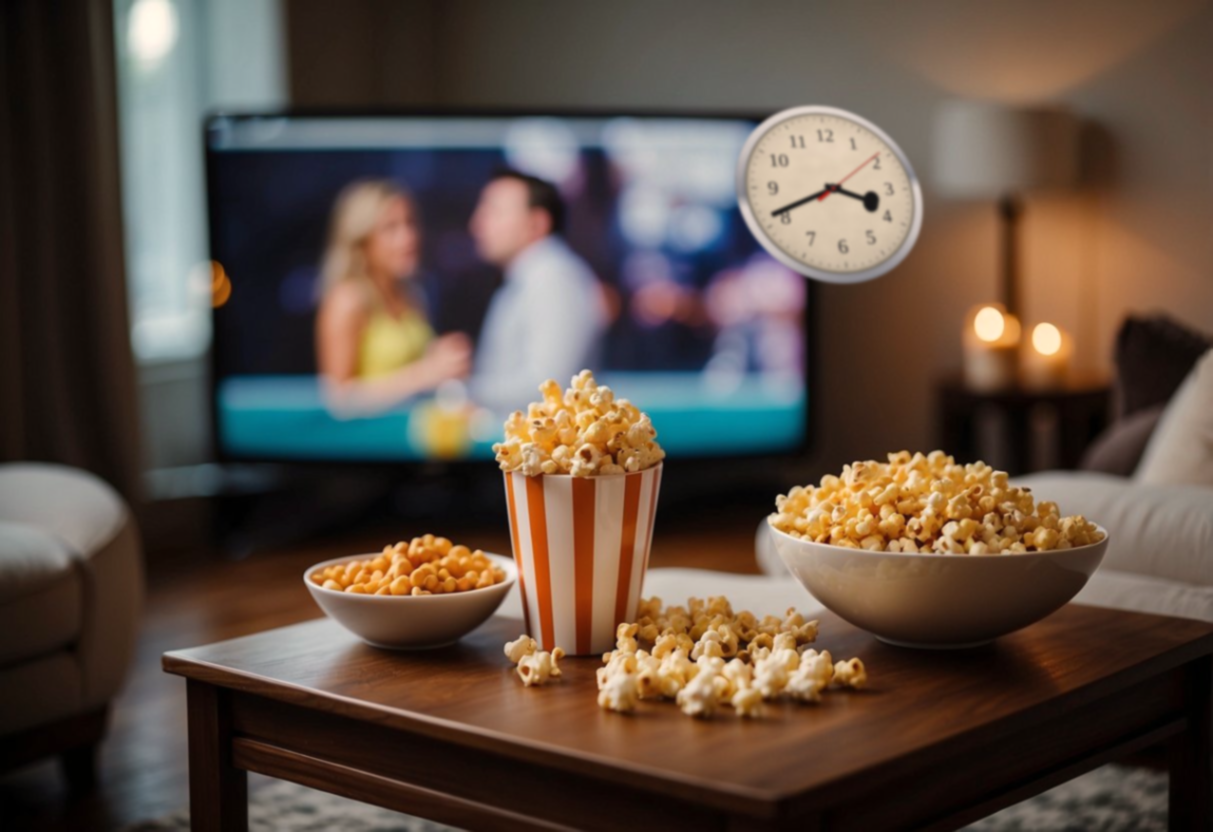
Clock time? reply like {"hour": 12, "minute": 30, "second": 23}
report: {"hour": 3, "minute": 41, "second": 9}
